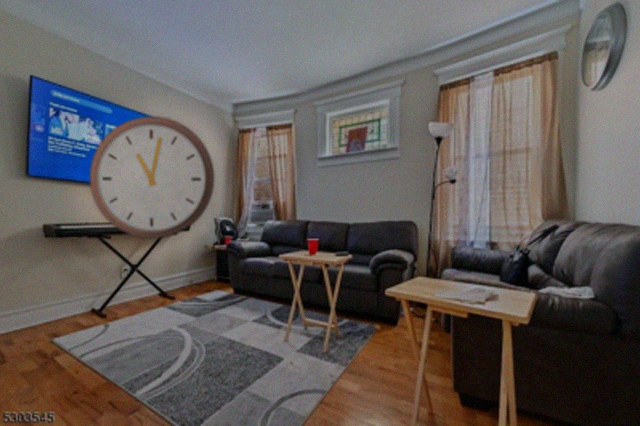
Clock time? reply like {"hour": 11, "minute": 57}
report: {"hour": 11, "minute": 2}
